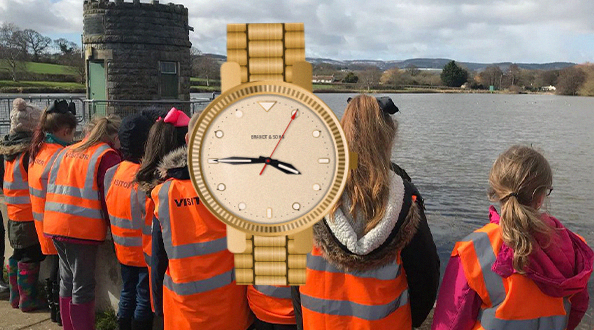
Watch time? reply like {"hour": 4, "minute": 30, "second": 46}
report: {"hour": 3, "minute": 45, "second": 5}
